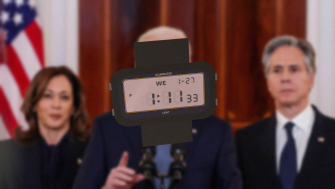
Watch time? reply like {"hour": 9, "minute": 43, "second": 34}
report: {"hour": 1, "minute": 11, "second": 33}
